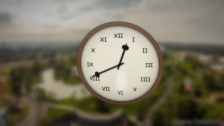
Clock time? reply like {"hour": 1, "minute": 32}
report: {"hour": 12, "minute": 41}
